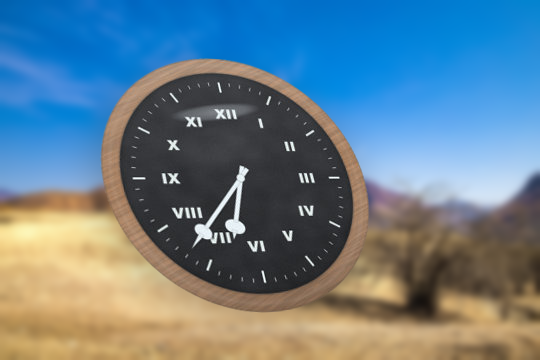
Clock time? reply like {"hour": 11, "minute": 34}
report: {"hour": 6, "minute": 37}
